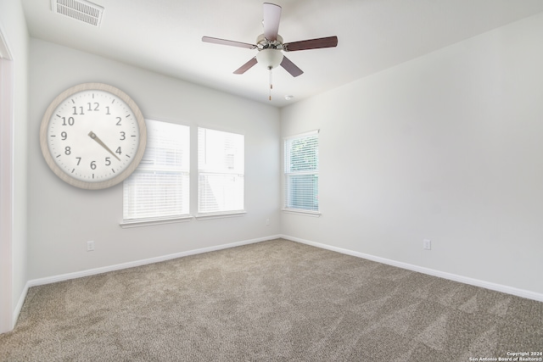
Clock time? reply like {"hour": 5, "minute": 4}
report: {"hour": 4, "minute": 22}
